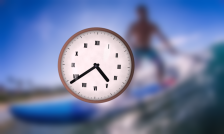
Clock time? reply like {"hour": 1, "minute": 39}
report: {"hour": 4, "minute": 39}
